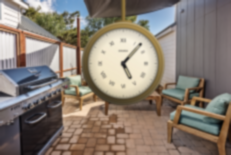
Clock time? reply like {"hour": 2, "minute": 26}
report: {"hour": 5, "minute": 7}
